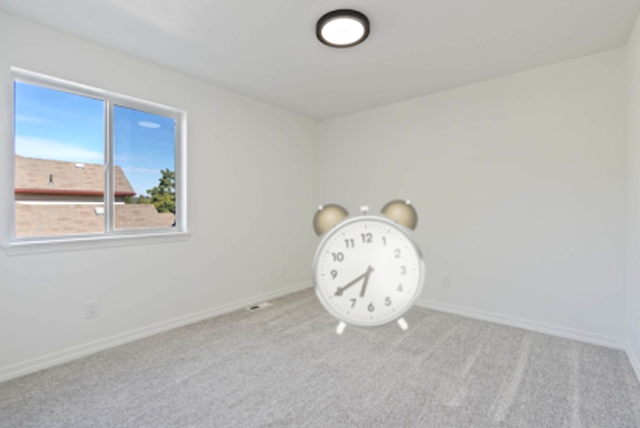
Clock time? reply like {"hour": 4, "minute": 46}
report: {"hour": 6, "minute": 40}
